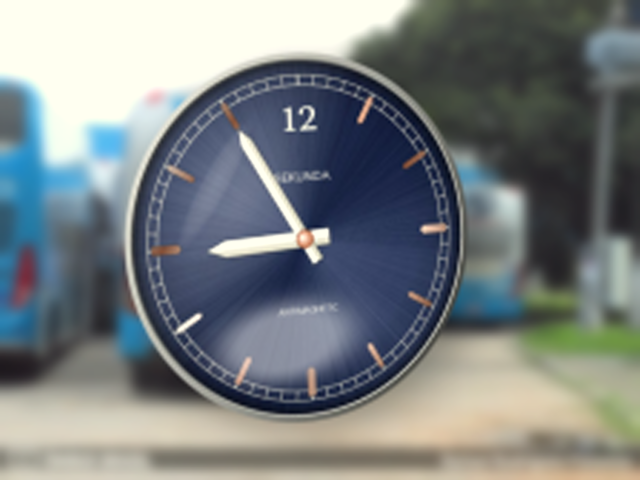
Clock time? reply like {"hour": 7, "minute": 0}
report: {"hour": 8, "minute": 55}
